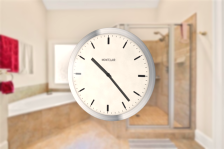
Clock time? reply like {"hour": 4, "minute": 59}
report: {"hour": 10, "minute": 23}
